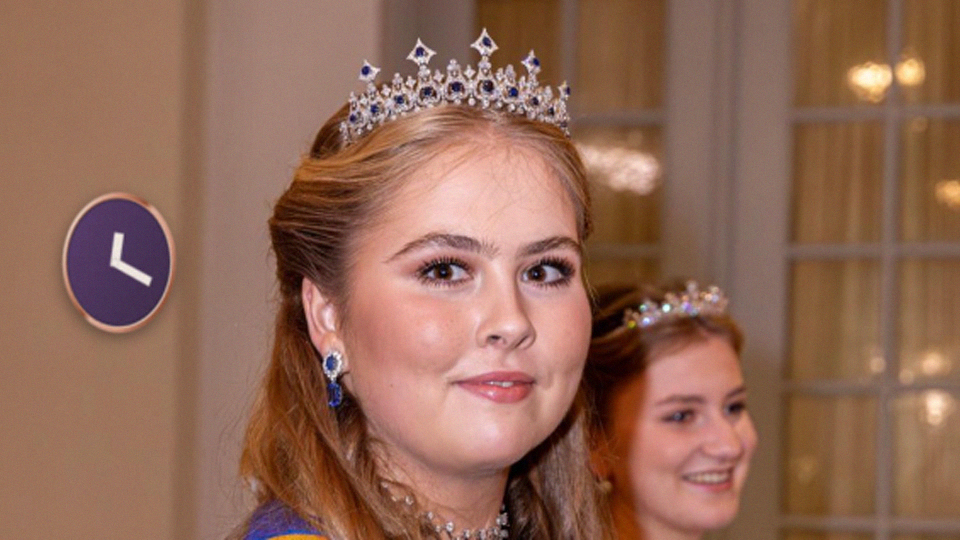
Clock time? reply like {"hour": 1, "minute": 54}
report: {"hour": 12, "minute": 19}
